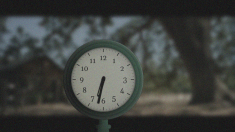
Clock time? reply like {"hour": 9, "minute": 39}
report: {"hour": 6, "minute": 32}
